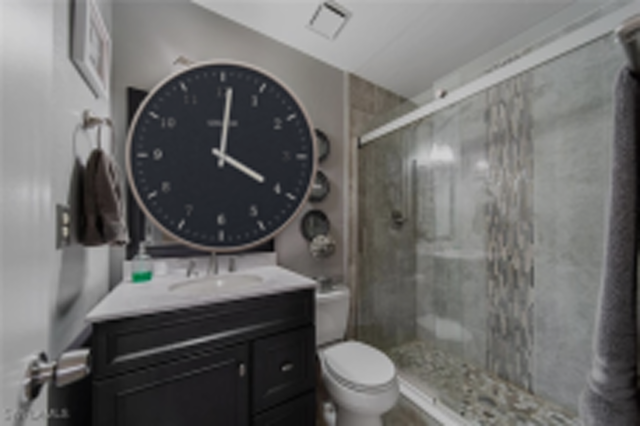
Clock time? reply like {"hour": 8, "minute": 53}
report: {"hour": 4, "minute": 1}
